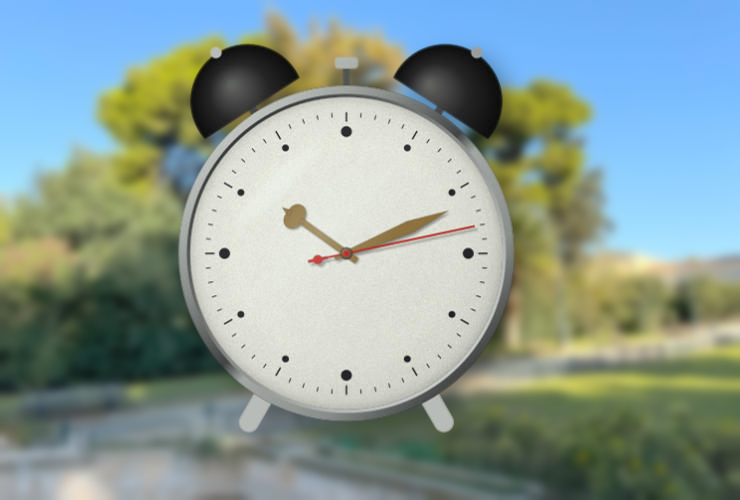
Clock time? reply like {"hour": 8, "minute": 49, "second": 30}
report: {"hour": 10, "minute": 11, "second": 13}
